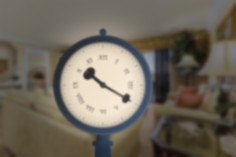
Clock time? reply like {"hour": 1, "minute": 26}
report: {"hour": 10, "minute": 20}
